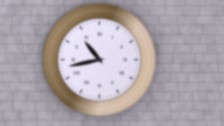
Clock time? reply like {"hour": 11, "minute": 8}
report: {"hour": 10, "minute": 43}
